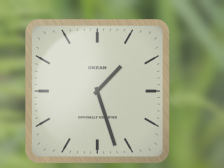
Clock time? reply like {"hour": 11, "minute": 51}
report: {"hour": 1, "minute": 27}
